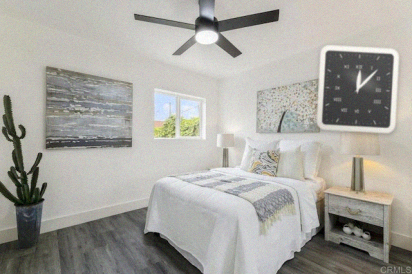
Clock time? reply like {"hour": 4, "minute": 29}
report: {"hour": 12, "minute": 7}
